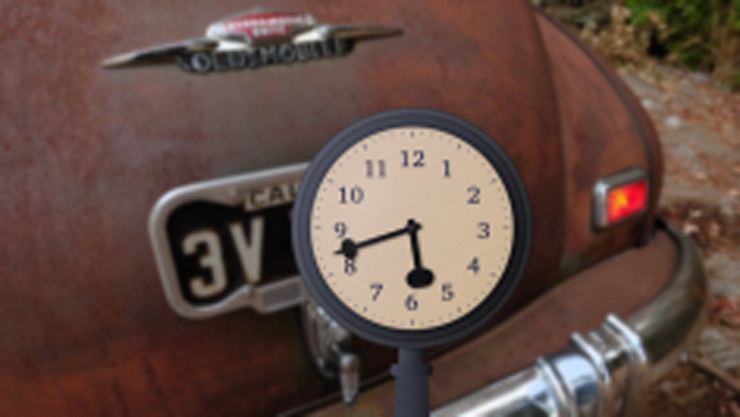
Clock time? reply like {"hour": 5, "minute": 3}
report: {"hour": 5, "minute": 42}
